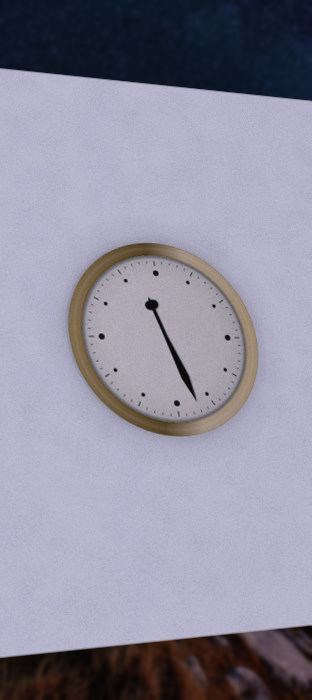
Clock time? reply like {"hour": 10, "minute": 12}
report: {"hour": 11, "minute": 27}
